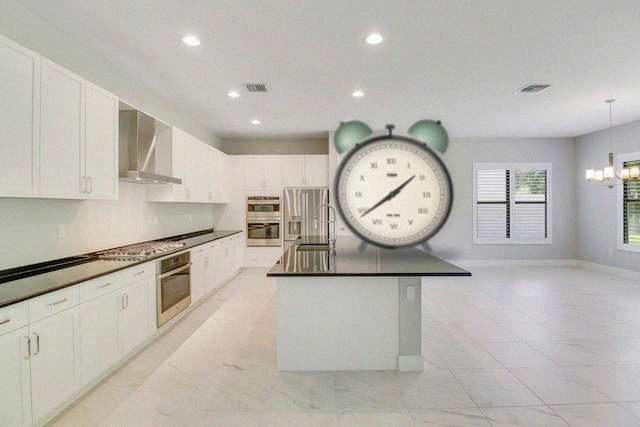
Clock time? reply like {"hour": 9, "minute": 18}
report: {"hour": 1, "minute": 39}
